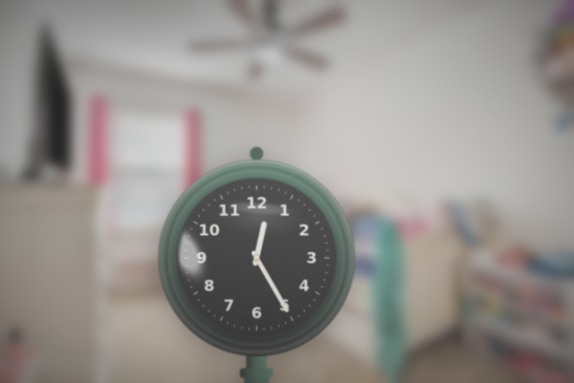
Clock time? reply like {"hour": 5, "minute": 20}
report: {"hour": 12, "minute": 25}
